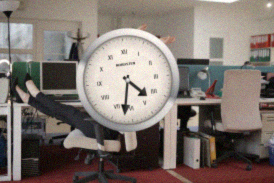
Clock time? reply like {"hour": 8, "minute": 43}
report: {"hour": 4, "minute": 32}
